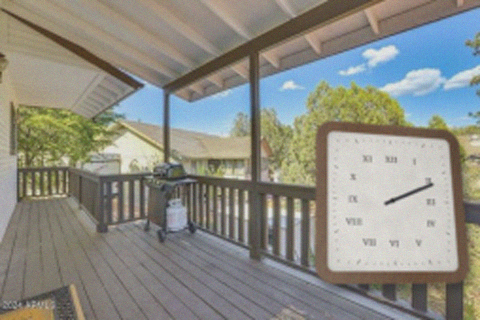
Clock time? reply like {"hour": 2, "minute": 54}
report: {"hour": 2, "minute": 11}
